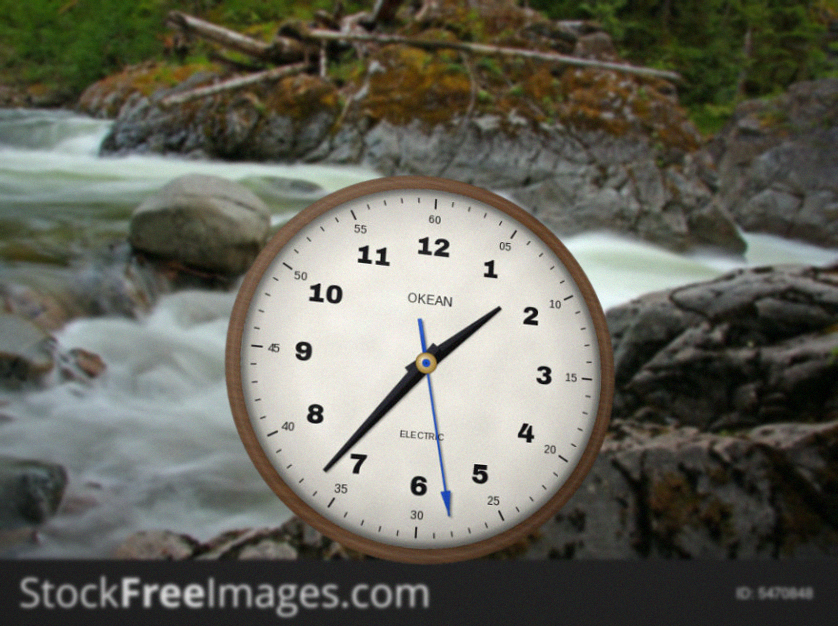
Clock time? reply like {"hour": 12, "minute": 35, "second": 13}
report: {"hour": 1, "minute": 36, "second": 28}
